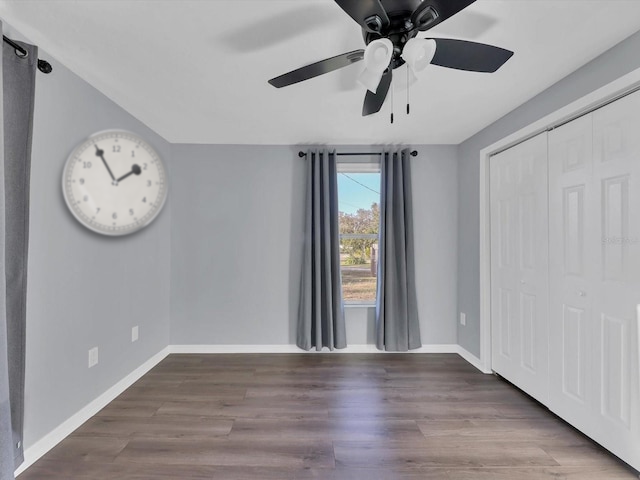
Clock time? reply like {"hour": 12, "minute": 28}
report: {"hour": 1, "minute": 55}
